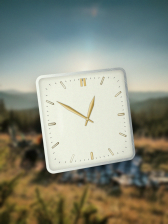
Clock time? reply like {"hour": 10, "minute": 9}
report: {"hour": 12, "minute": 51}
